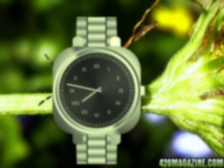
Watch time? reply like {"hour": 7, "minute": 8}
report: {"hour": 7, "minute": 47}
